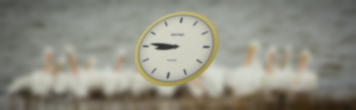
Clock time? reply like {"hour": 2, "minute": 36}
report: {"hour": 8, "minute": 46}
